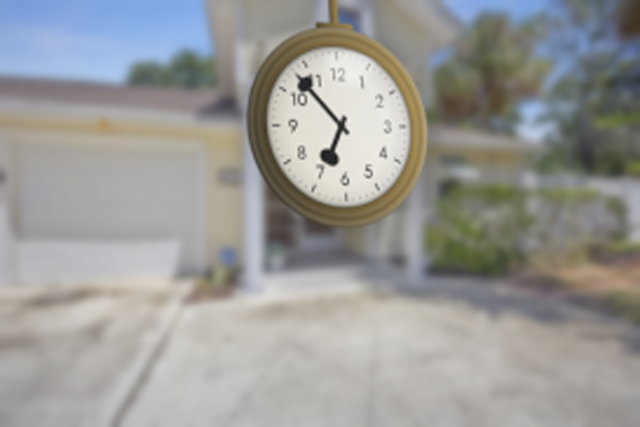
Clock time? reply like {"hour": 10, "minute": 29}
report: {"hour": 6, "minute": 53}
